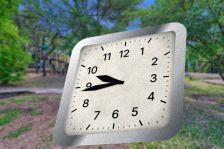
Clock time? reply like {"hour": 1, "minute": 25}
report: {"hour": 9, "minute": 44}
